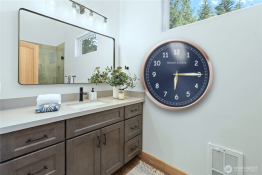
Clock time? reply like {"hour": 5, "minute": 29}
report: {"hour": 6, "minute": 15}
